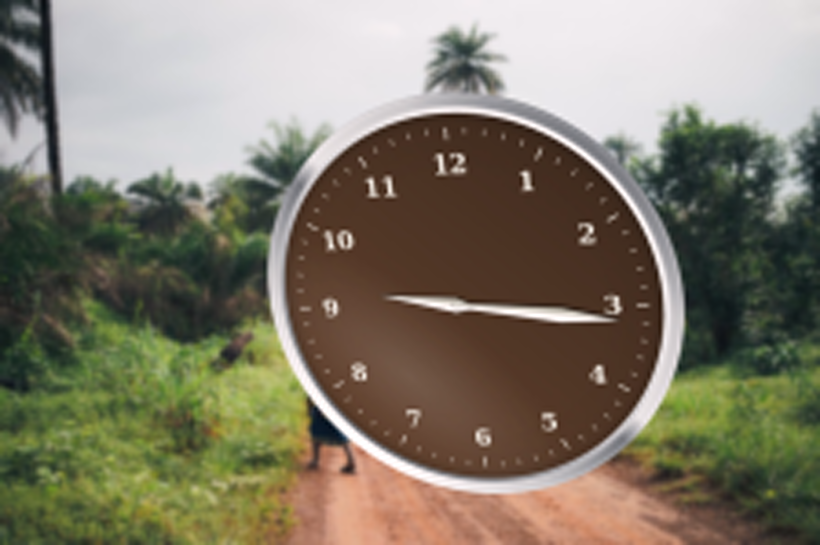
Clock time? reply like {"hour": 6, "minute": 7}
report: {"hour": 9, "minute": 16}
